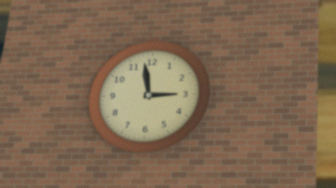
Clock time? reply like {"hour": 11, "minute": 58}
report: {"hour": 2, "minute": 58}
